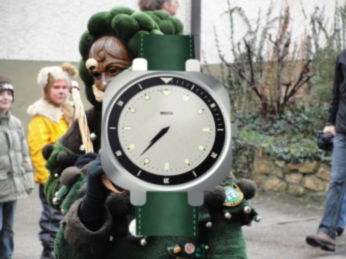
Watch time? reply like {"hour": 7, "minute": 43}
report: {"hour": 7, "minute": 37}
